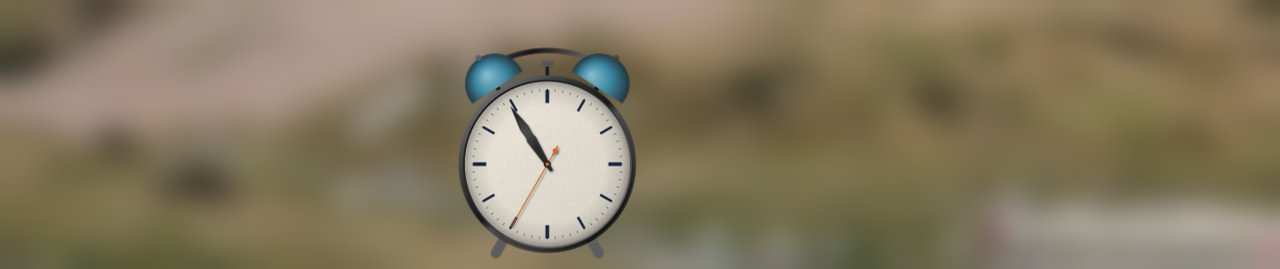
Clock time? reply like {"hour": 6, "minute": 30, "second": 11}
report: {"hour": 10, "minute": 54, "second": 35}
